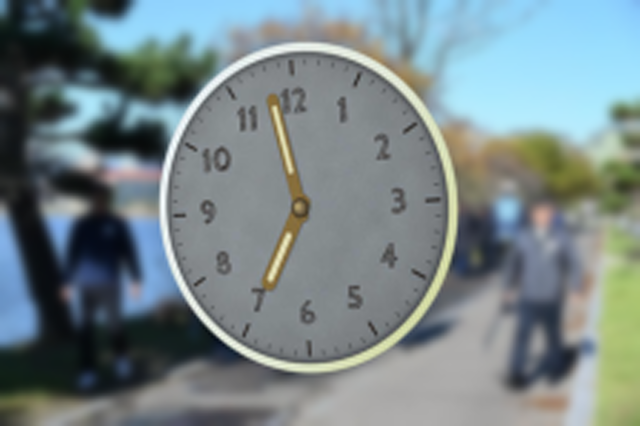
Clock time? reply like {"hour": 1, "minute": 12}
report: {"hour": 6, "minute": 58}
